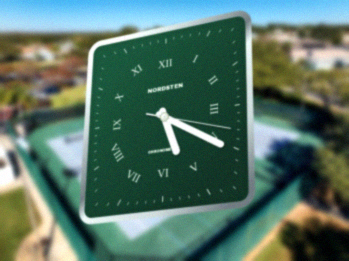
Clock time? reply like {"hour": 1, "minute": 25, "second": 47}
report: {"hour": 5, "minute": 20, "second": 18}
